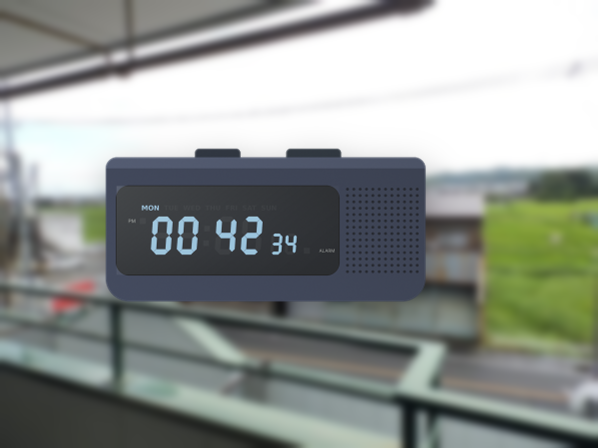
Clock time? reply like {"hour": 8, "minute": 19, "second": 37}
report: {"hour": 0, "minute": 42, "second": 34}
